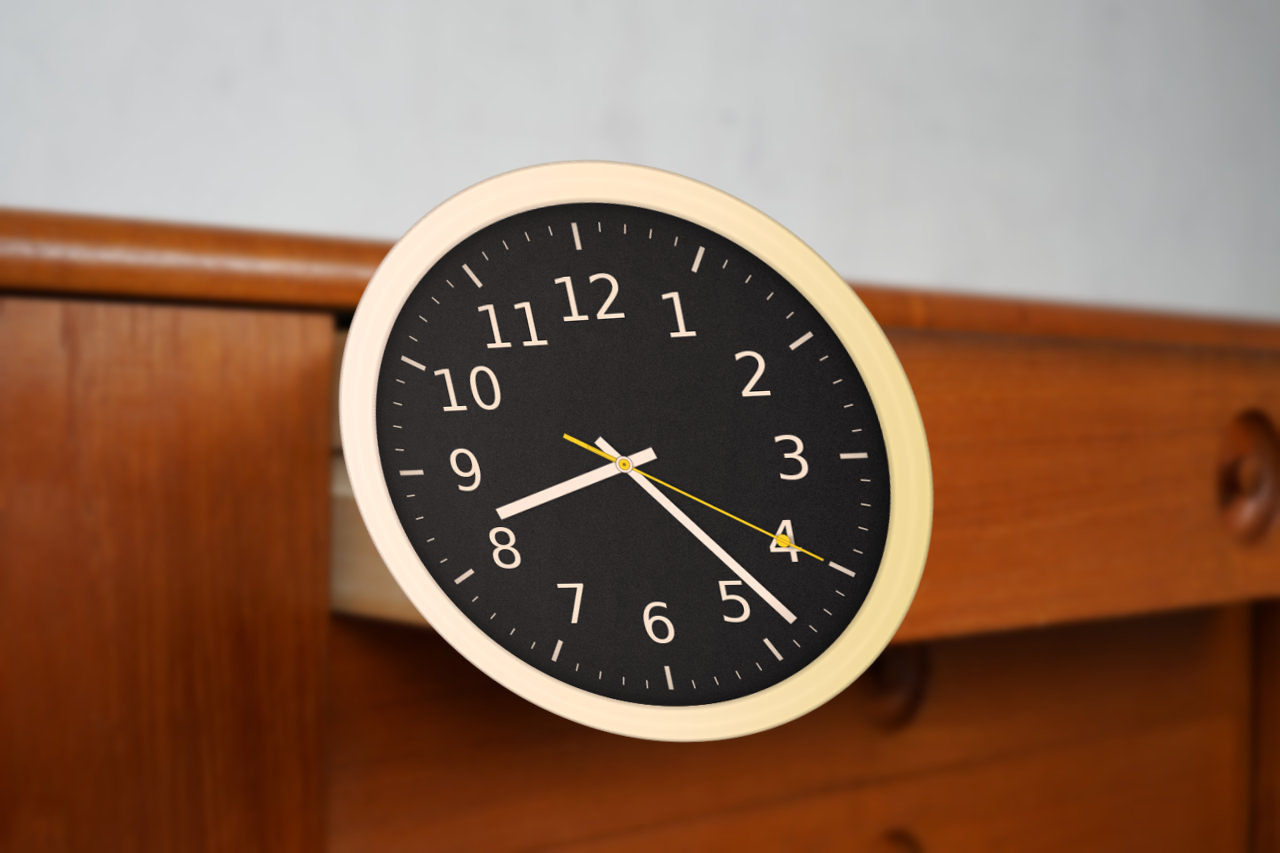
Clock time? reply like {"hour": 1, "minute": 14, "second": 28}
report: {"hour": 8, "minute": 23, "second": 20}
